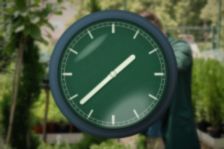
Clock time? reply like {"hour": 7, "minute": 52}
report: {"hour": 1, "minute": 38}
